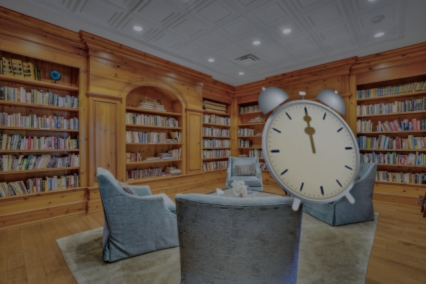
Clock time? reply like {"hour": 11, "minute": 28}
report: {"hour": 12, "minute": 0}
